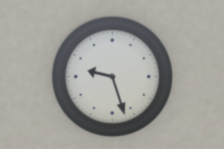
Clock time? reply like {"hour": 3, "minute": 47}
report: {"hour": 9, "minute": 27}
